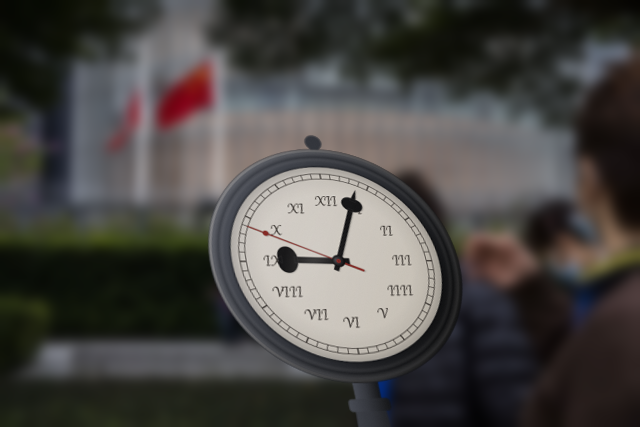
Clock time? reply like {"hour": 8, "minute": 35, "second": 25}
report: {"hour": 9, "minute": 3, "second": 49}
